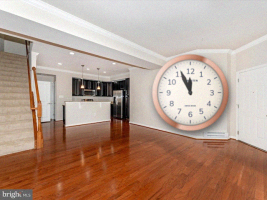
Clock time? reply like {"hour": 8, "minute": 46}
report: {"hour": 11, "minute": 56}
